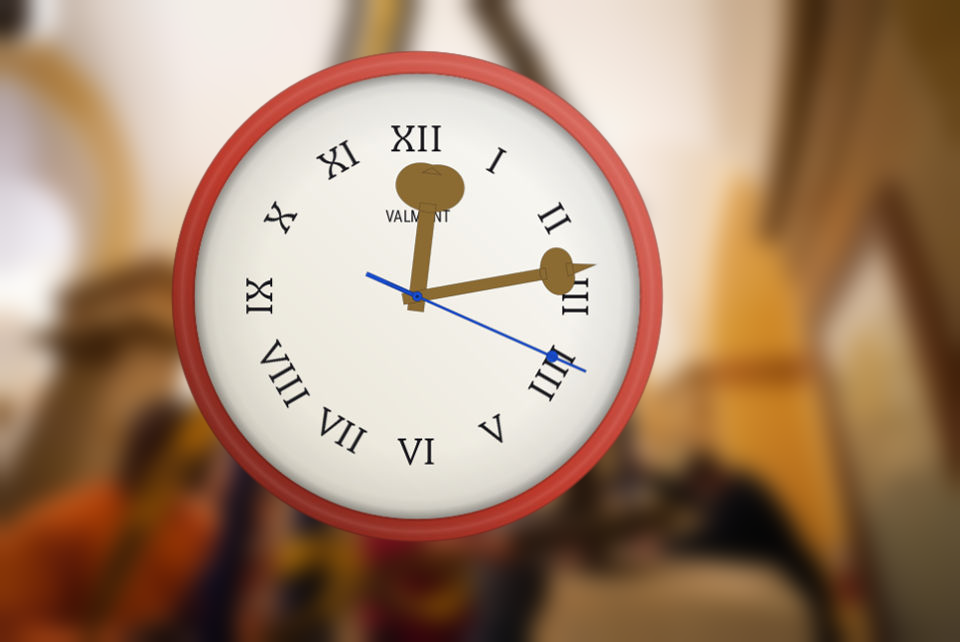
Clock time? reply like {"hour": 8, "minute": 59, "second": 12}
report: {"hour": 12, "minute": 13, "second": 19}
